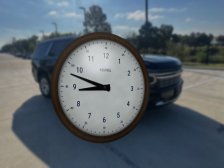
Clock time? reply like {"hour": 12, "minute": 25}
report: {"hour": 8, "minute": 48}
